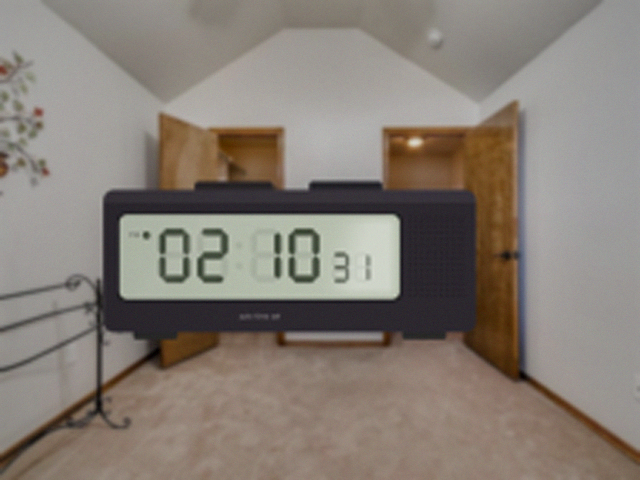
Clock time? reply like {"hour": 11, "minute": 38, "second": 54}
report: {"hour": 2, "minute": 10, "second": 31}
